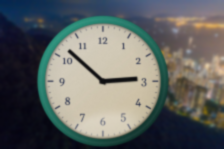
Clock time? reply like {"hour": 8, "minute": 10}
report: {"hour": 2, "minute": 52}
